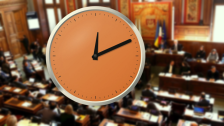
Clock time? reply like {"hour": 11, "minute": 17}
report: {"hour": 12, "minute": 11}
